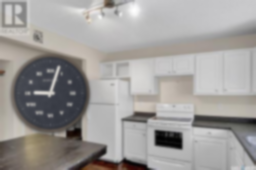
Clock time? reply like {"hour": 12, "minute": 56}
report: {"hour": 9, "minute": 3}
